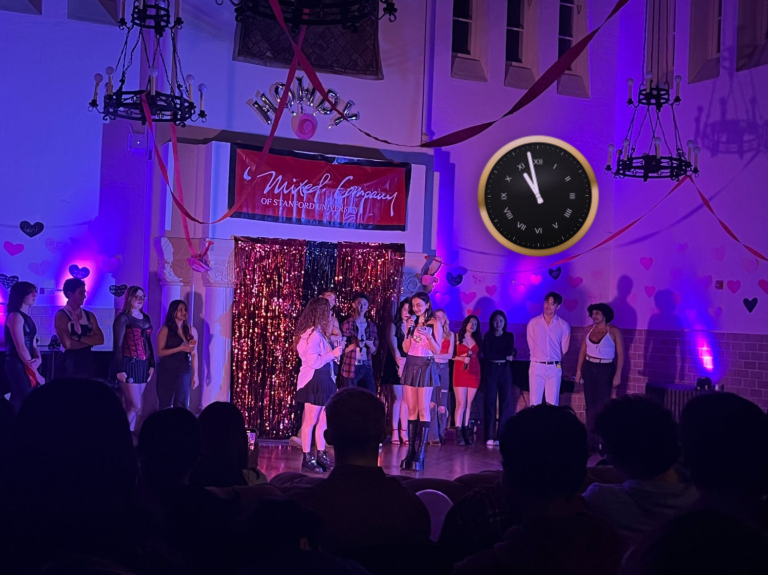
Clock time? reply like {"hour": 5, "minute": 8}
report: {"hour": 10, "minute": 58}
